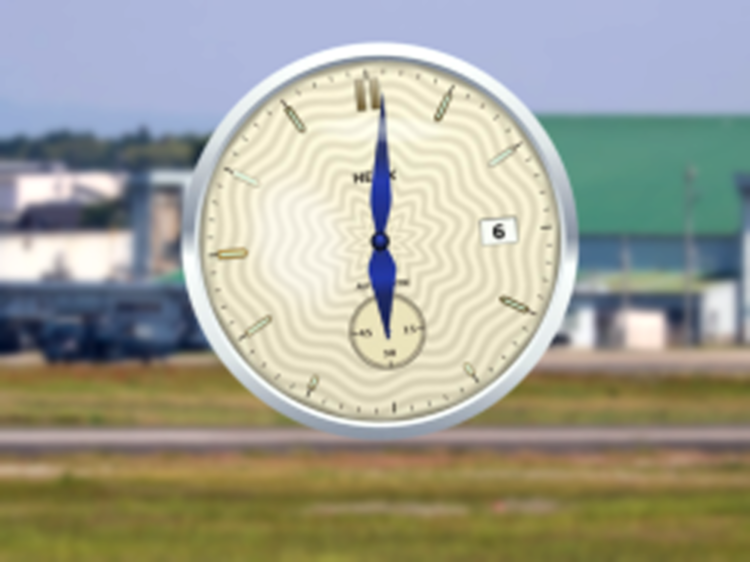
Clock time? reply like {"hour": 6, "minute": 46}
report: {"hour": 6, "minute": 1}
